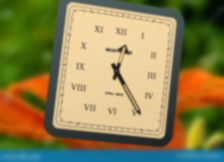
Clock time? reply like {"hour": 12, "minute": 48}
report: {"hour": 12, "minute": 24}
